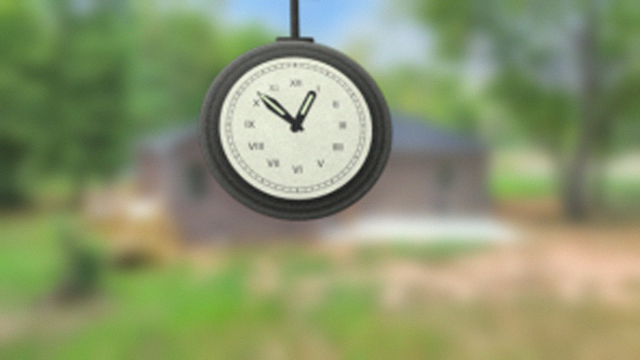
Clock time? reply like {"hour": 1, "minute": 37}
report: {"hour": 12, "minute": 52}
